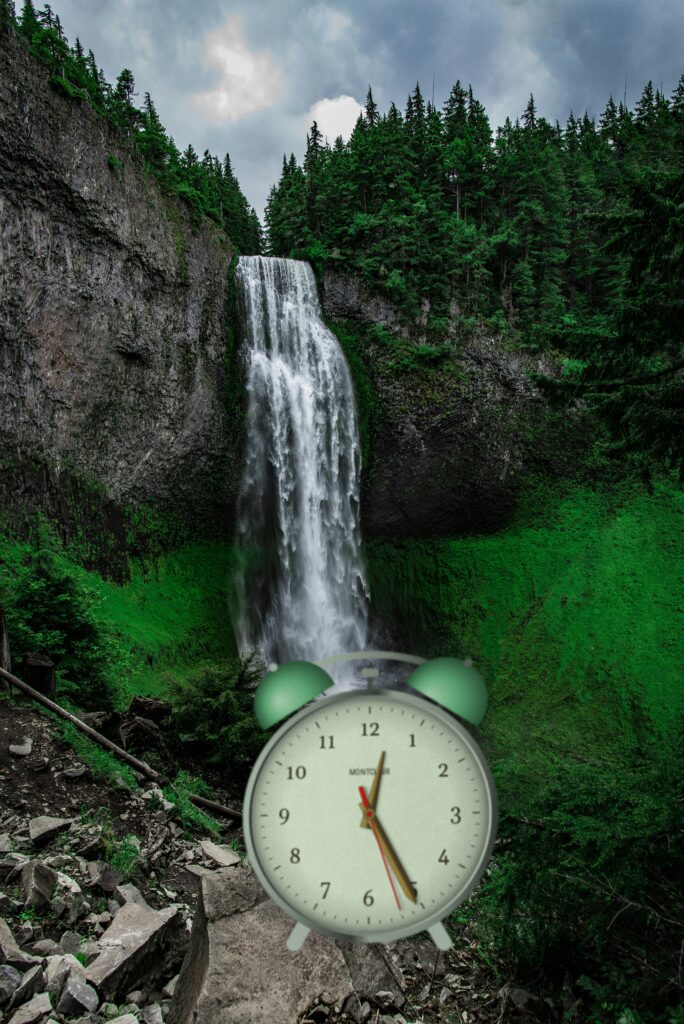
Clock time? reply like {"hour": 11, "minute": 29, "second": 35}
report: {"hour": 12, "minute": 25, "second": 27}
